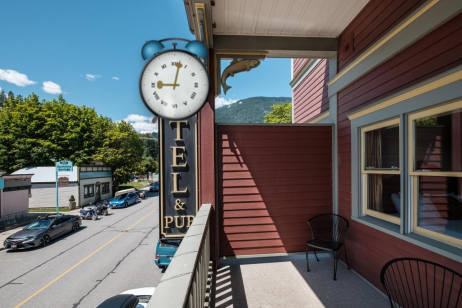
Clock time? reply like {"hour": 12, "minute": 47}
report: {"hour": 9, "minute": 2}
